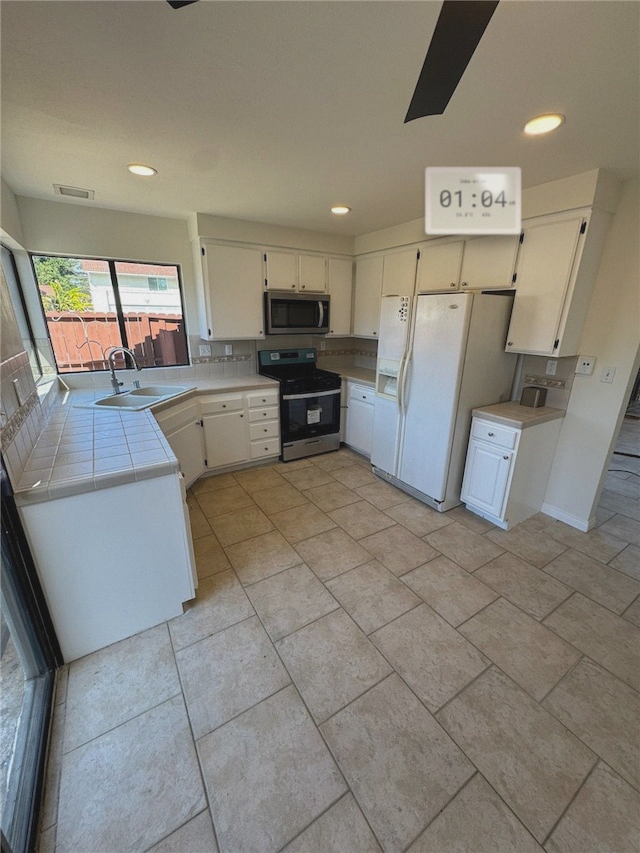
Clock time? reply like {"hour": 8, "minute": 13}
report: {"hour": 1, "minute": 4}
